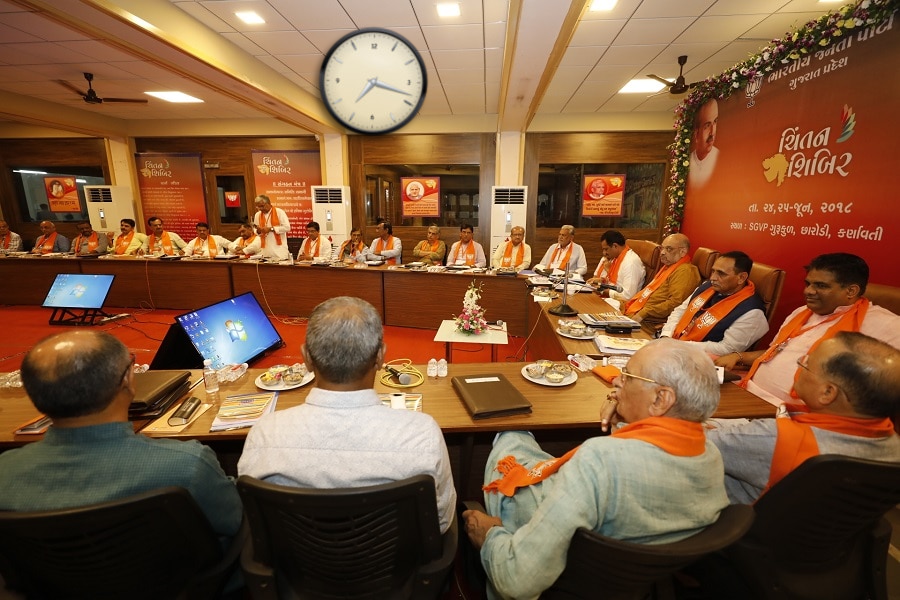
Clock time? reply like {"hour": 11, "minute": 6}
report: {"hour": 7, "minute": 18}
